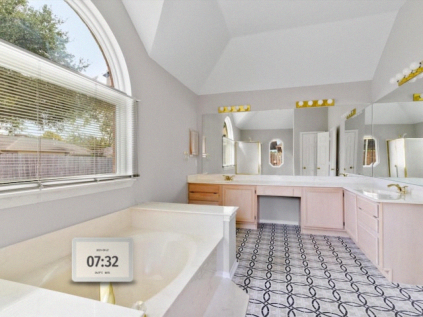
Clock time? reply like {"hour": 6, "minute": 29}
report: {"hour": 7, "minute": 32}
